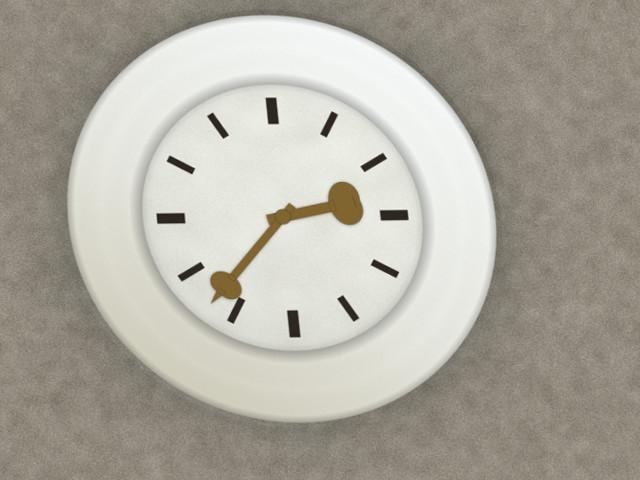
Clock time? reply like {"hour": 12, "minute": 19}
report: {"hour": 2, "minute": 37}
